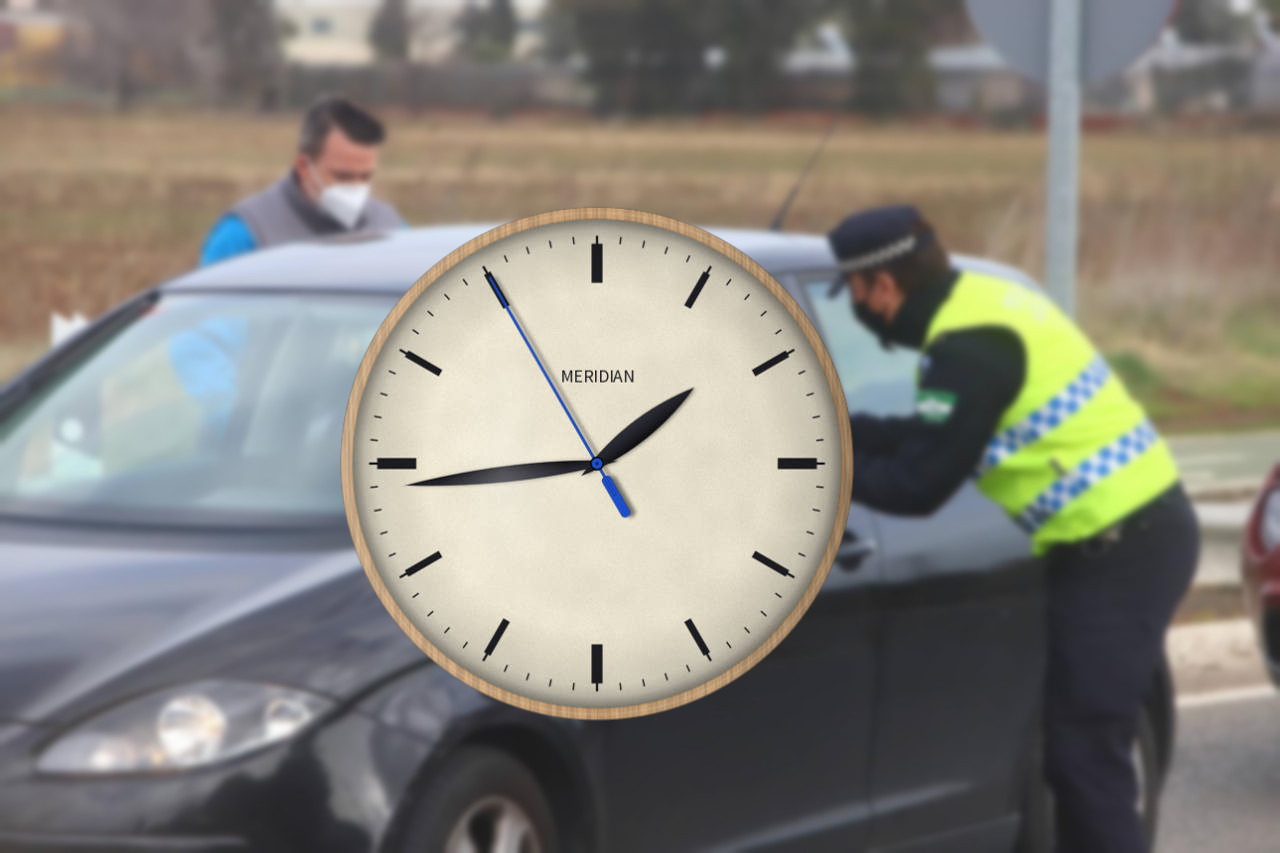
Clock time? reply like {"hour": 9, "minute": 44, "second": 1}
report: {"hour": 1, "minute": 43, "second": 55}
